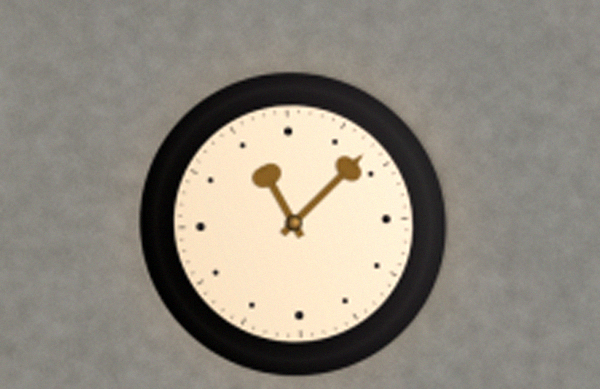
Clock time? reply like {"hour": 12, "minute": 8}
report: {"hour": 11, "minute": 8}
